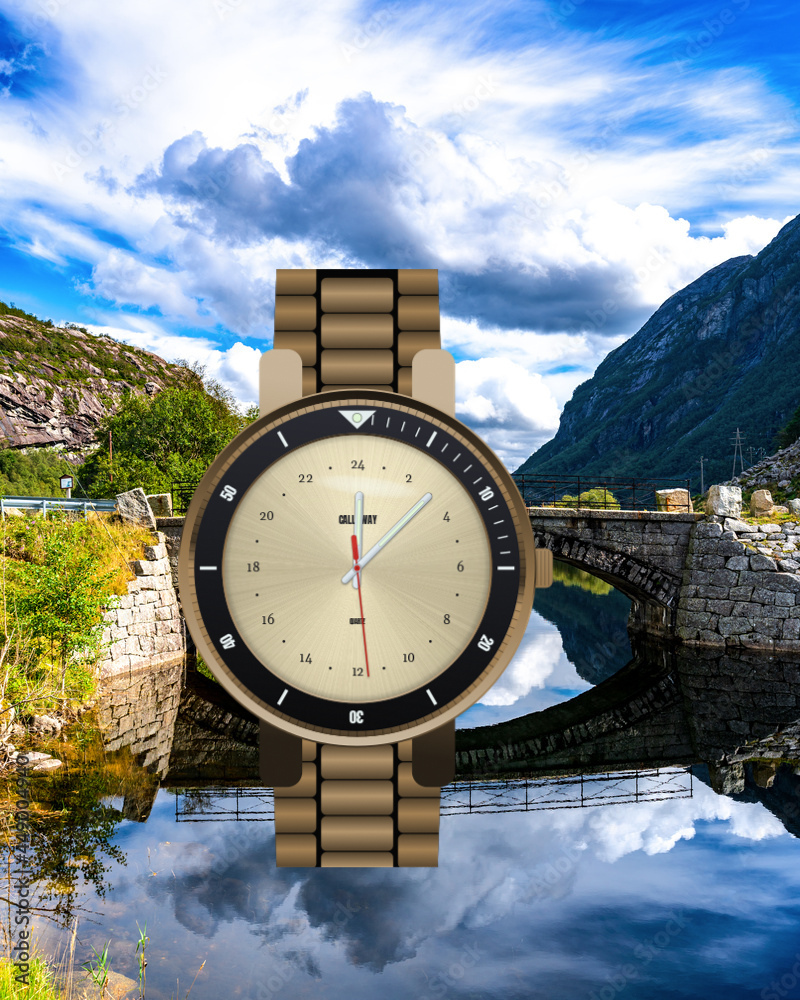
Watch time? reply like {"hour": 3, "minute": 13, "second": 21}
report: {"hour": 0, "minute": 7, "second": 29}
